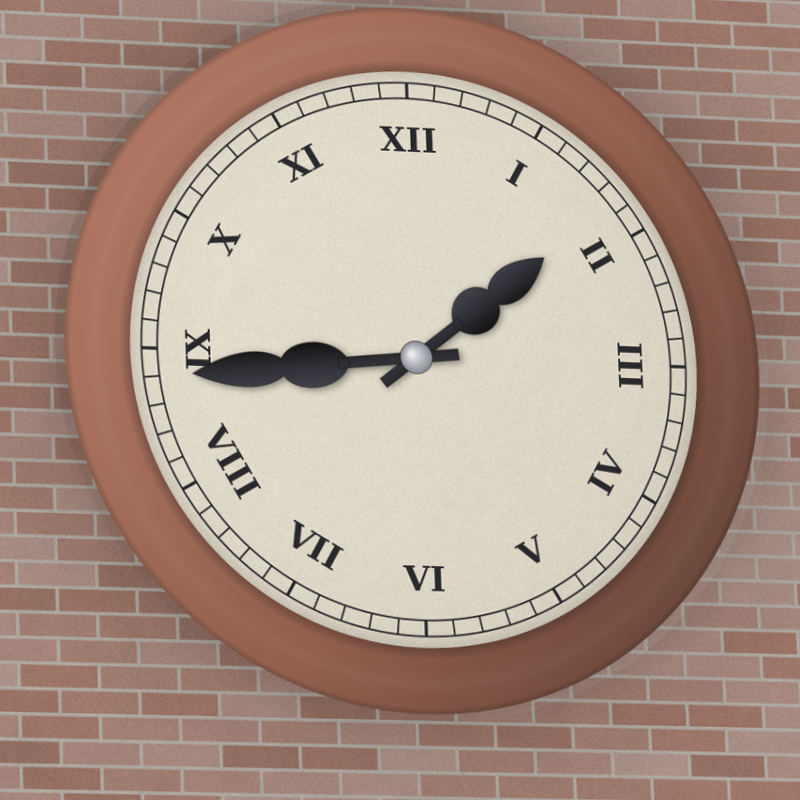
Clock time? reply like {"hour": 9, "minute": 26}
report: {"hour": 1, "minute": 44}
